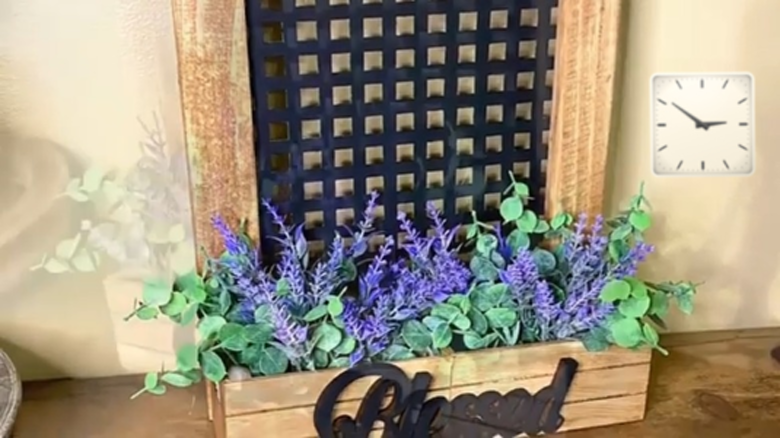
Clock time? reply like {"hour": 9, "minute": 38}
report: {"hour": 2, "minute": 51}
